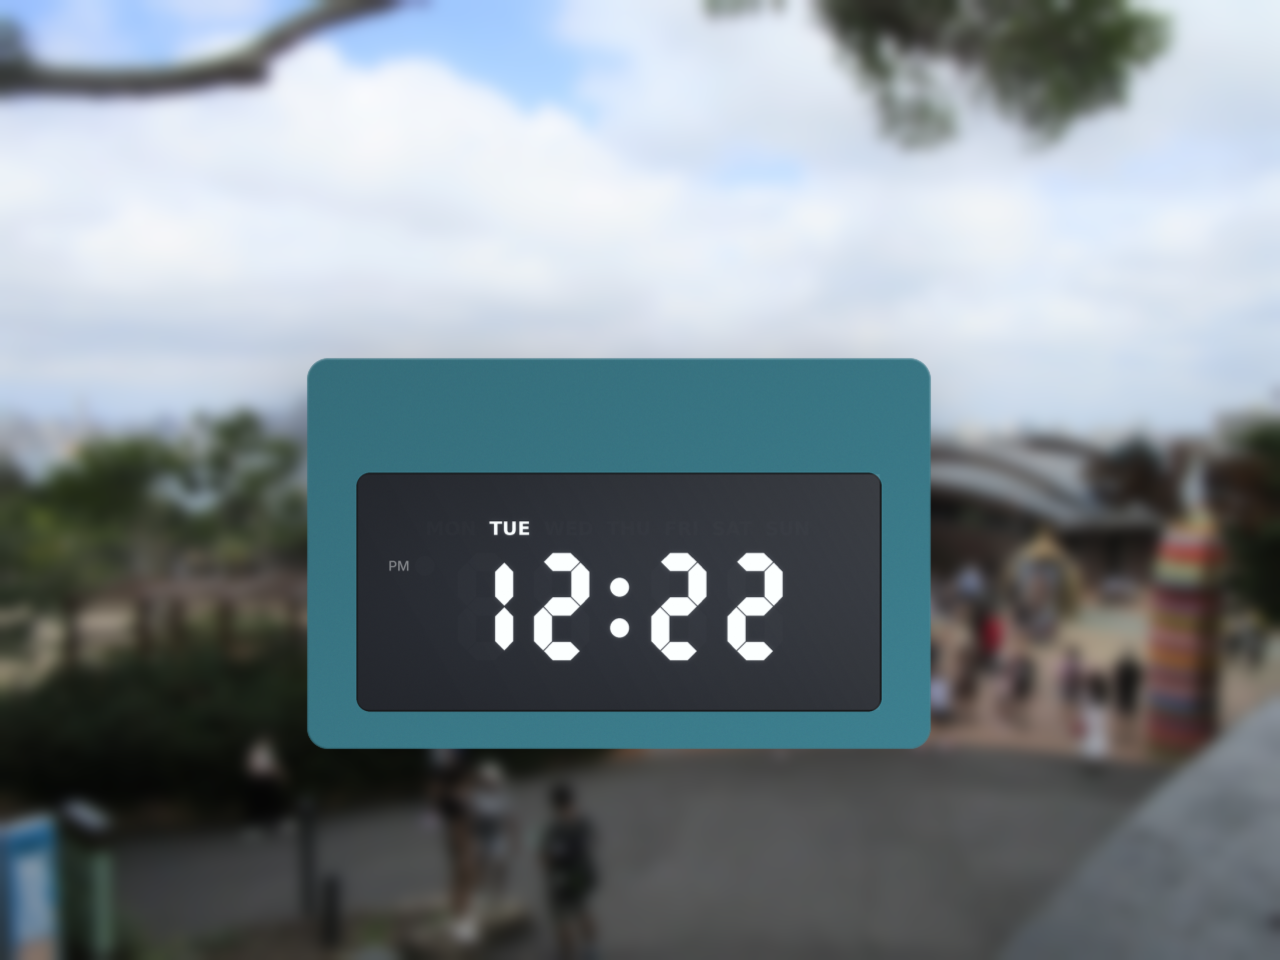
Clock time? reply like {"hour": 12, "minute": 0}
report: {"hour": 12, "minute": 22}
